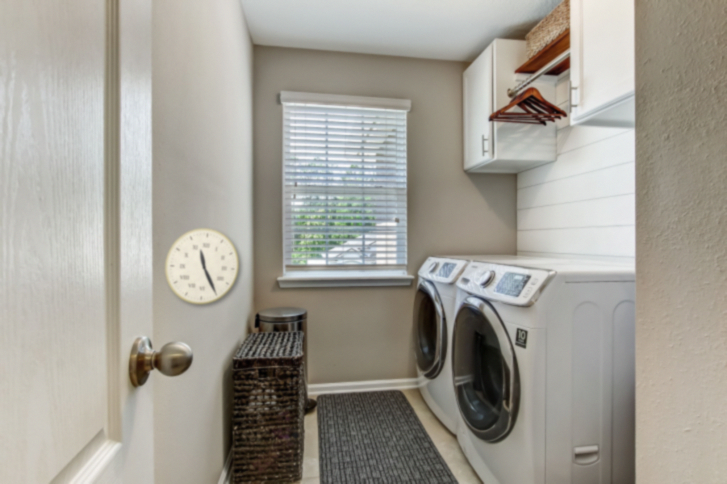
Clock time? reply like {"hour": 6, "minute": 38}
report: {"hour": 11, "minute": 25}
